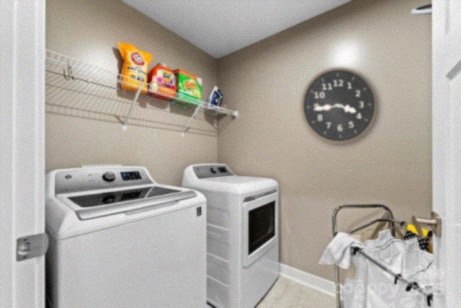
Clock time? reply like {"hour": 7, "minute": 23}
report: {"hour": 3, "minute": 44}
